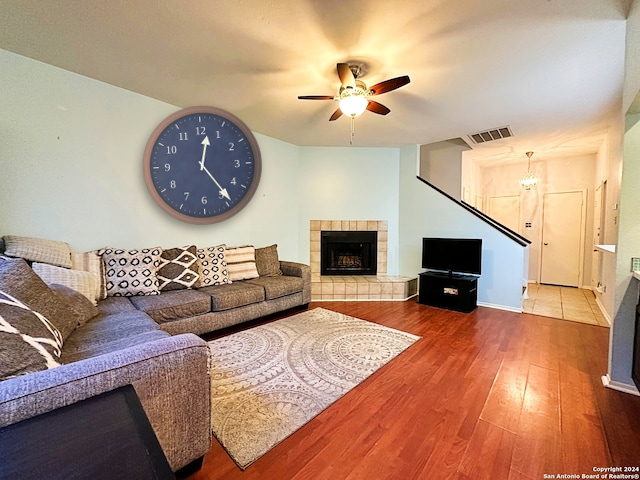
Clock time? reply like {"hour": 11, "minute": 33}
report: {"hour": 12, "minute": 24}
